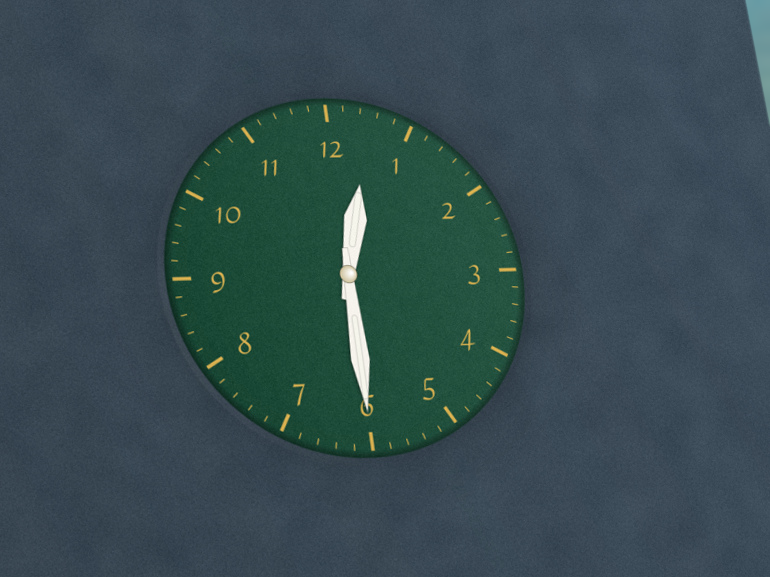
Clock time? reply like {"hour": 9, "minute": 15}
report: {"hour": 12, "minute": 30}
